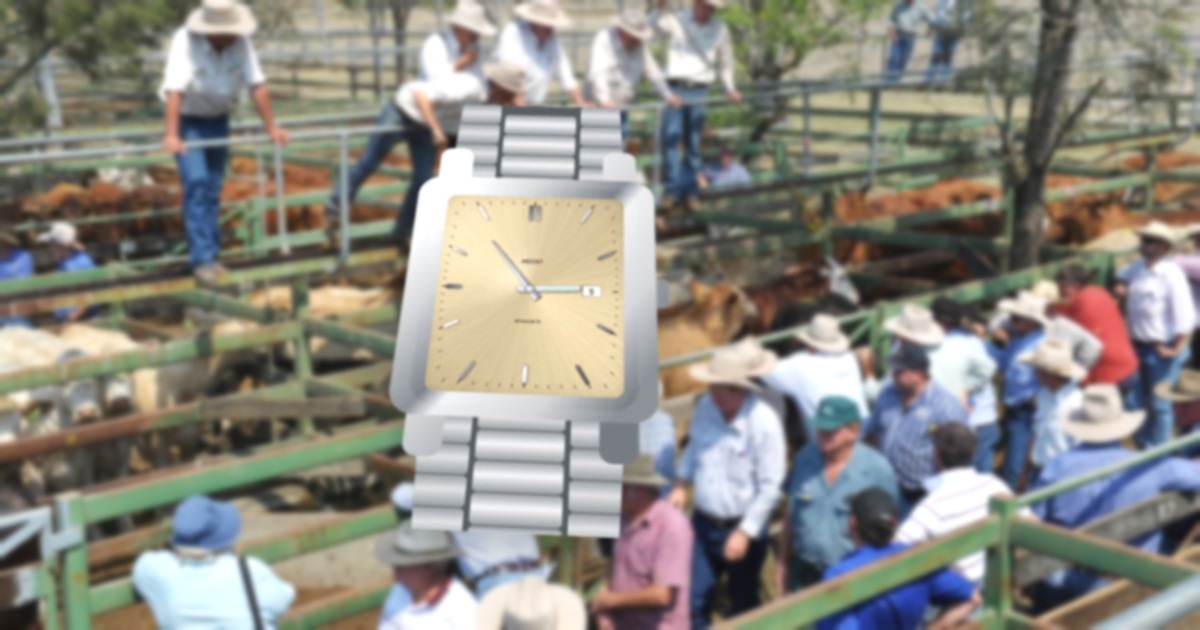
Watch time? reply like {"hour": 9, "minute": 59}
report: {"hour": 2, "minute": 54}
